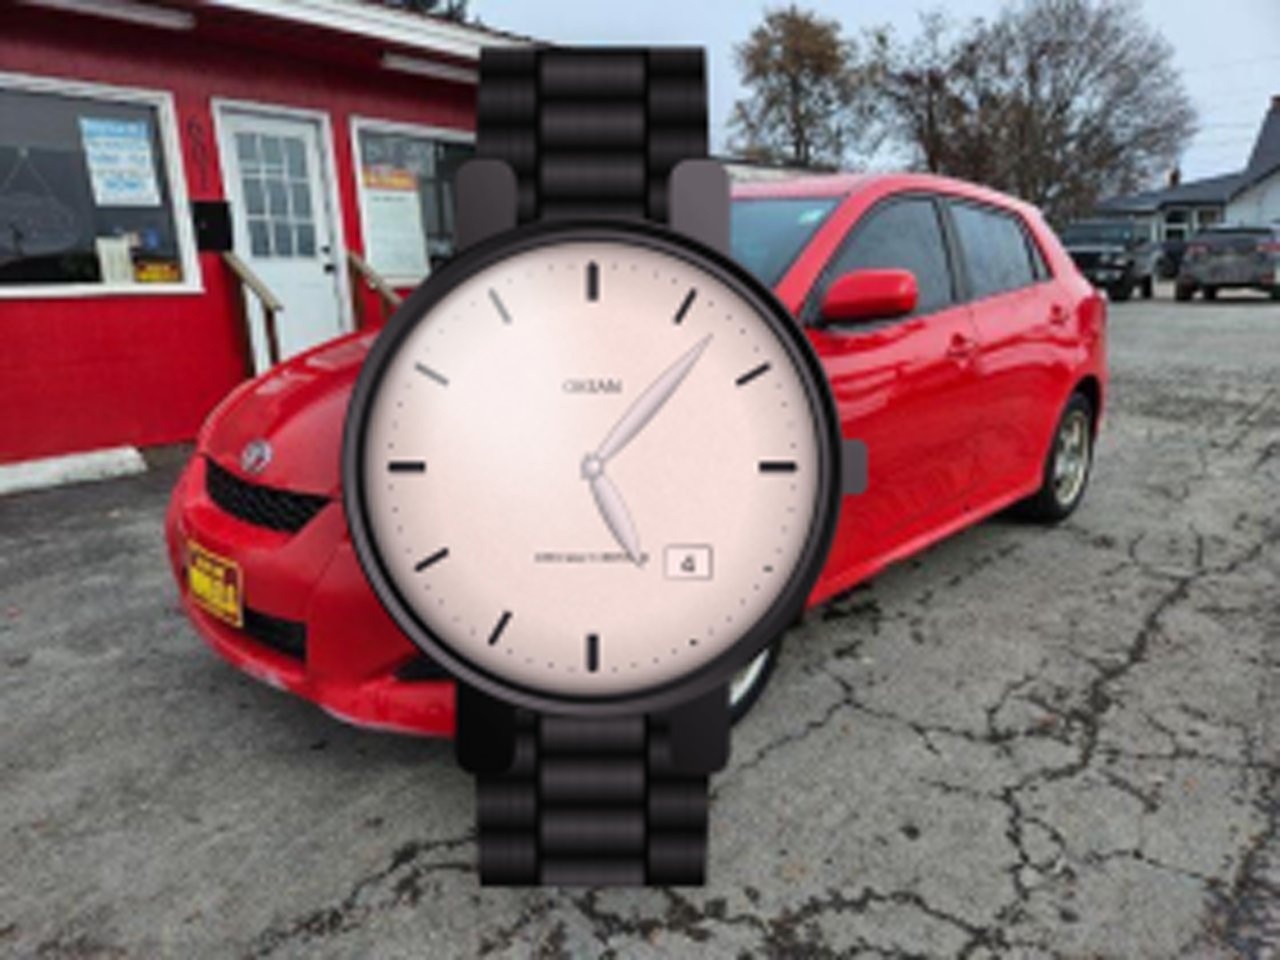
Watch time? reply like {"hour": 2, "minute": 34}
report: {"hour": 5, "minute": 7}
